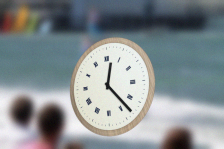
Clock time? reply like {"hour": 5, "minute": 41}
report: {"hour": 12, "minute": 23}
